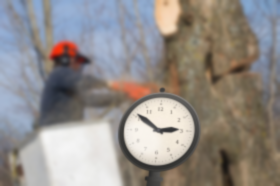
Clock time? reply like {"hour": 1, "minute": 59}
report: {"hour": 2, "minute": 51}
